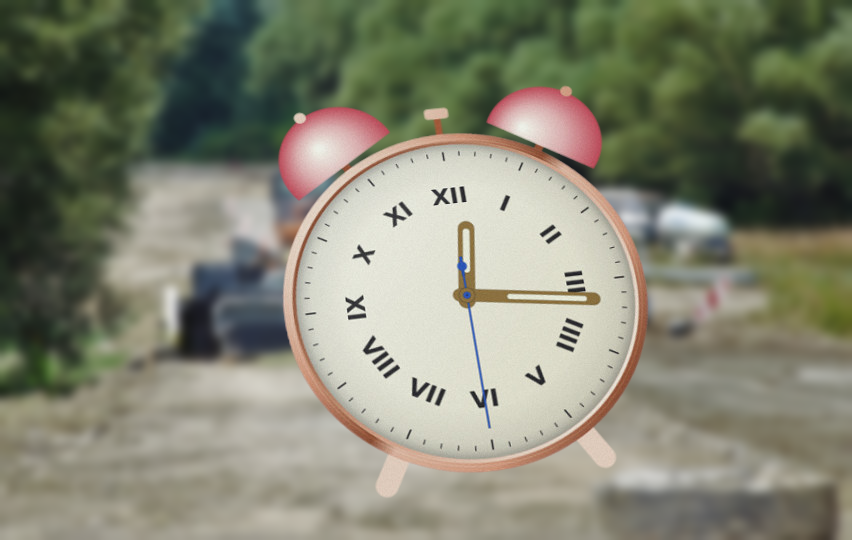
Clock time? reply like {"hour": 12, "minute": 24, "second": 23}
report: {"hour": 12, "minute": 16, "second": 30}
